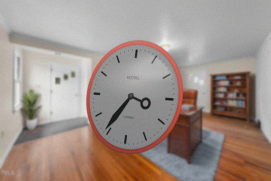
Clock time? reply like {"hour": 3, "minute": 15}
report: {"hour": 3, "minute": 36}
